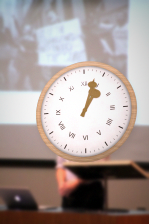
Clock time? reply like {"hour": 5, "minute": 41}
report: {"hour": 1, "minute": 3}
